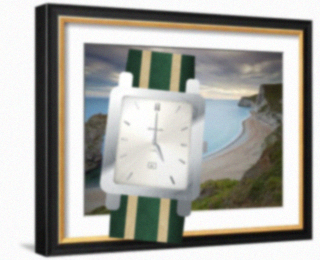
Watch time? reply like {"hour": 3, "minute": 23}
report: {"hour": 5, "minute": 0}
